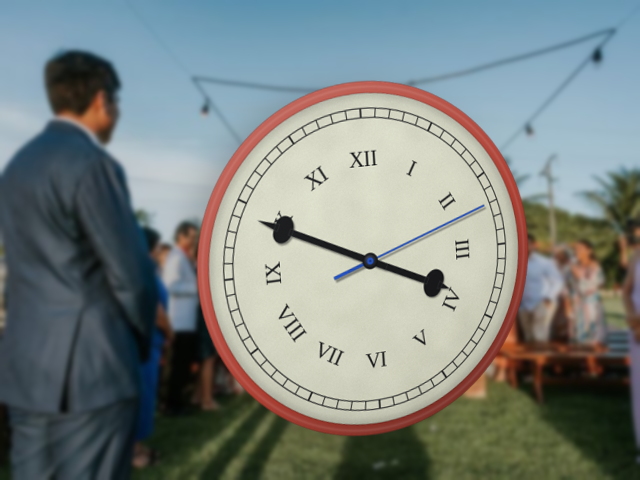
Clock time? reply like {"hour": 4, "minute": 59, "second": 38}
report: {"hour": 3, "minute": 49, "second": 12}
